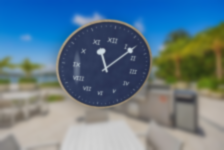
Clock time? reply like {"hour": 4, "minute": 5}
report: {"hour": 11, "minute": 7}
